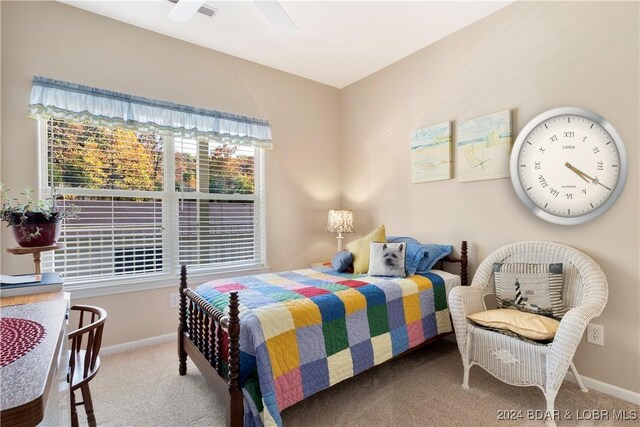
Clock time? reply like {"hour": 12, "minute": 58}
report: {"hour": 4, "minute": 20}
